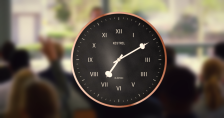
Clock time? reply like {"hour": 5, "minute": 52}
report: {"hour": 7, "minute": 10}
